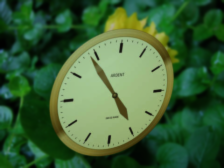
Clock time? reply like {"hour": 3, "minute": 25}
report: {"hour": 4, "minute": 54}
